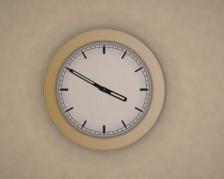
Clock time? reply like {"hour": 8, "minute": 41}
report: {"hour": 3, "minute": 50}
